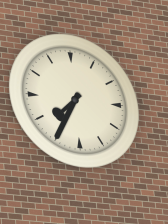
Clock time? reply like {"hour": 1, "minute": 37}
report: {"hour": 7, "minute": 35}
